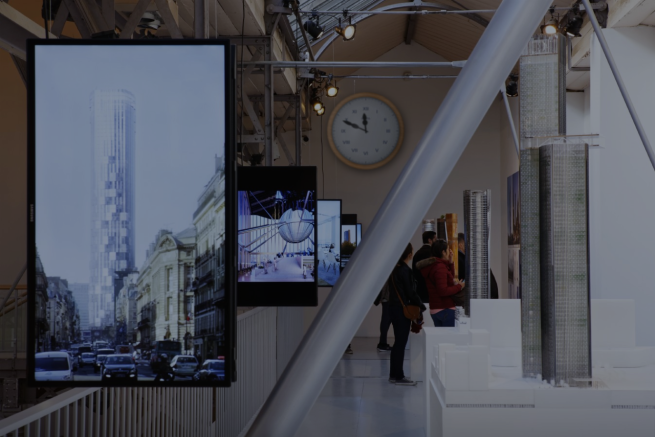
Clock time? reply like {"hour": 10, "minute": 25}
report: {"hour": 11, "minute": 49}
